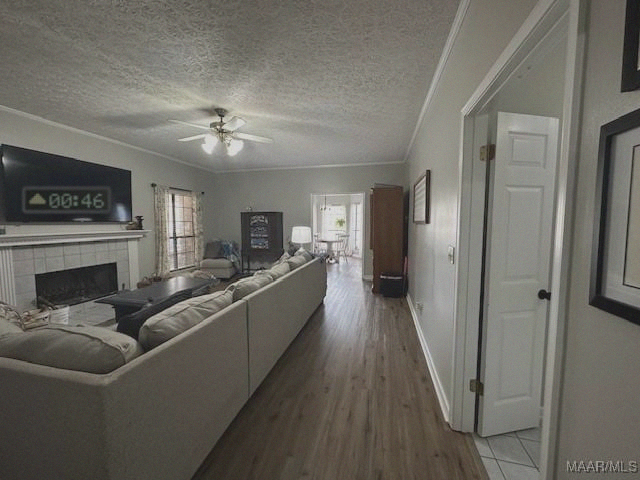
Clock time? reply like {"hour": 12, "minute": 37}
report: {"hour": 0, "minute": 46}
